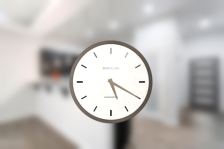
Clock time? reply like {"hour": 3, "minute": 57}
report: {"hour": 5, "minute": 20}
